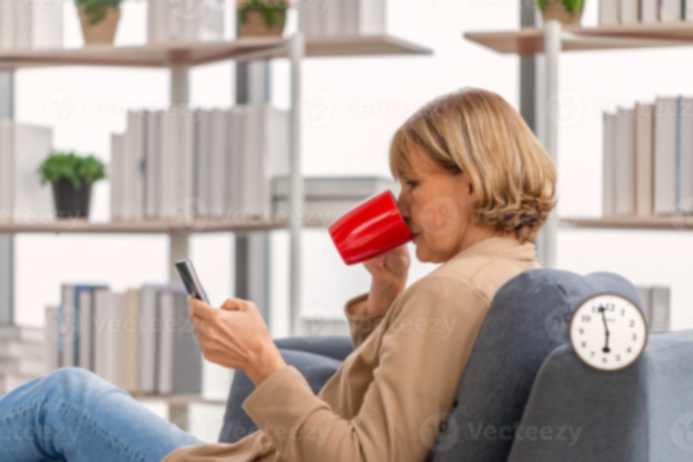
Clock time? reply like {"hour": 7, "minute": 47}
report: {"hour": 5, "minute": 57}
